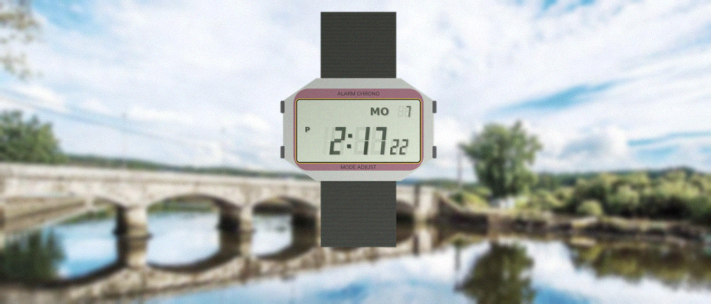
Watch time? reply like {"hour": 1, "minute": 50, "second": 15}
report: {"hour": 2, "minute": 17, "second": 22}
